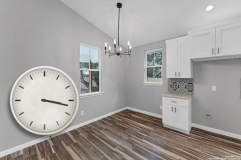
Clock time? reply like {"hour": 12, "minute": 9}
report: {"hour": 3, "minute": 17}
